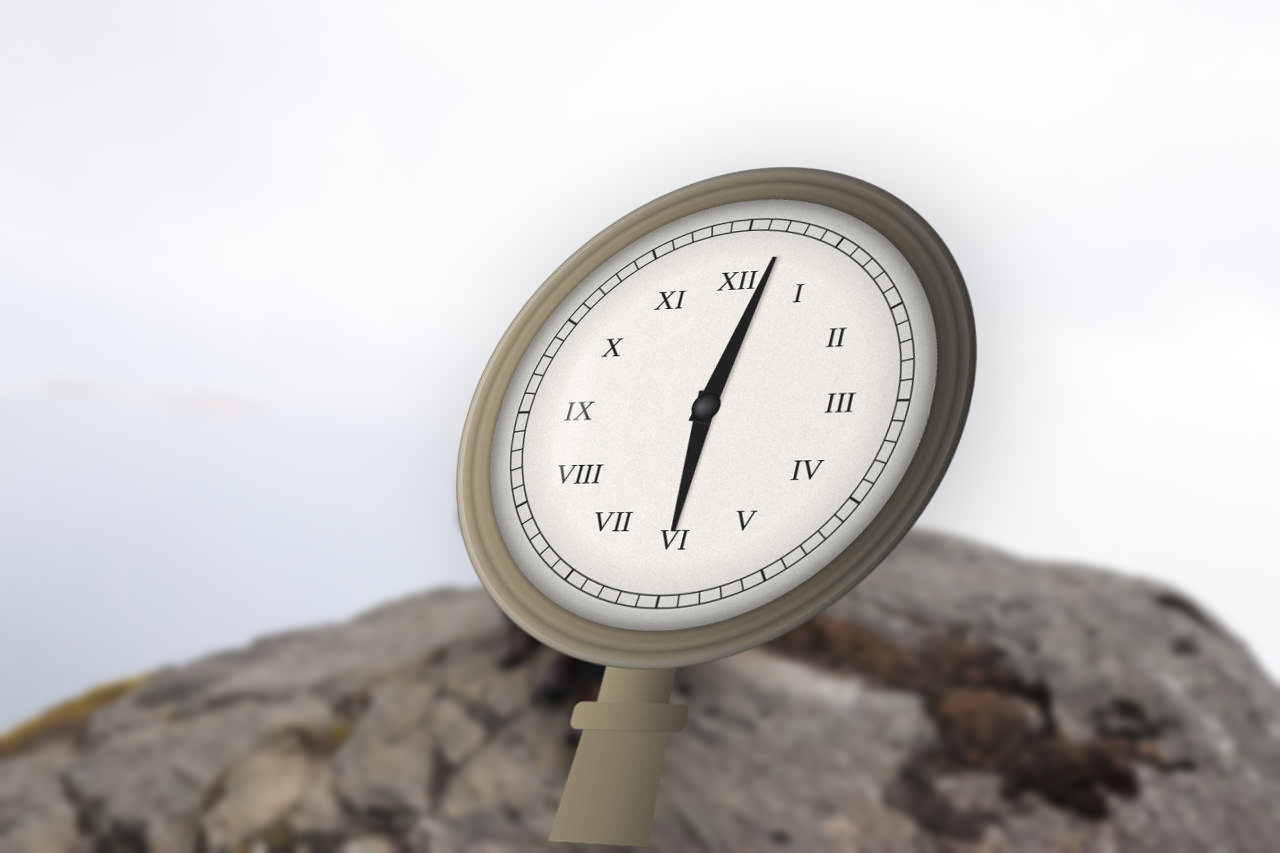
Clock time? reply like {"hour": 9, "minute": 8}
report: {"hour": 6, "minute": 2}
